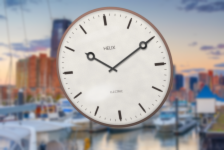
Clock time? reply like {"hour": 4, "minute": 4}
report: {"hour": 10, "minute": 10}
